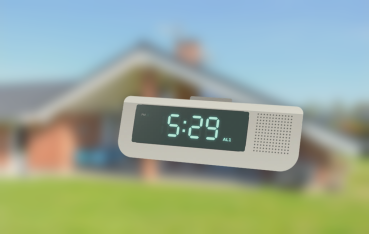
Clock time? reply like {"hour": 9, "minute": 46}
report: {"hour": 5, "minute": 29}
